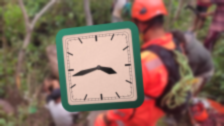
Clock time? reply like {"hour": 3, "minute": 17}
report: {"hour": 3, "minute": 43}
